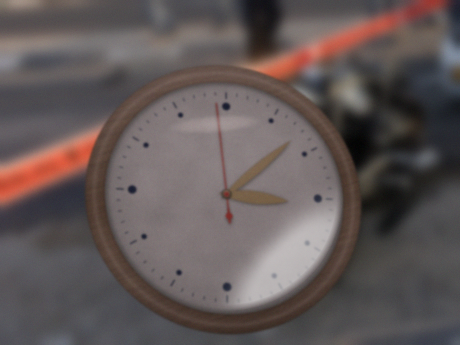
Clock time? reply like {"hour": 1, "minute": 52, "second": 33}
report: {"hour": 3, "minute": 7, "second": 59}
